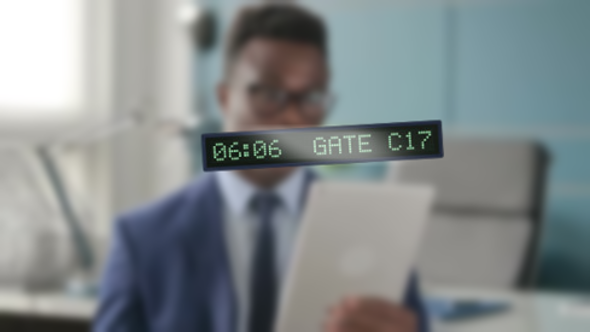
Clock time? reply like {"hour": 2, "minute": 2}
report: {"hour": 6, "minute": 6}
